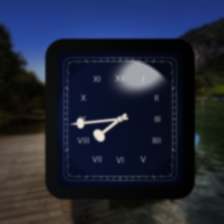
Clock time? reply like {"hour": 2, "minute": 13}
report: {"hour": 7, "minute": 44}
